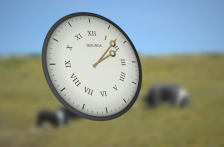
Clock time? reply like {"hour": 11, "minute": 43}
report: {"hour": 2, "minute": 8}
